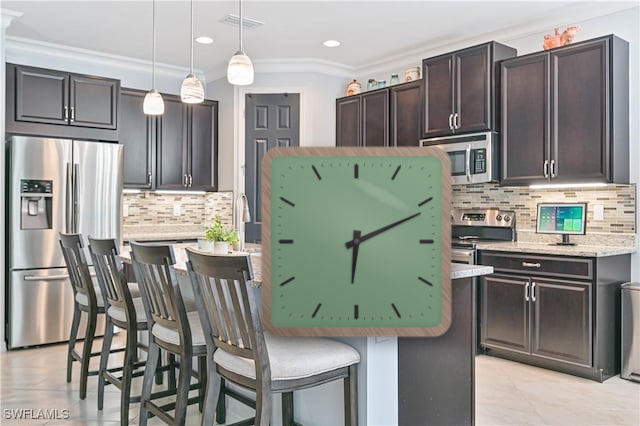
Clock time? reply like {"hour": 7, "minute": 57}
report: {"hour": 6, "minute": 11}
